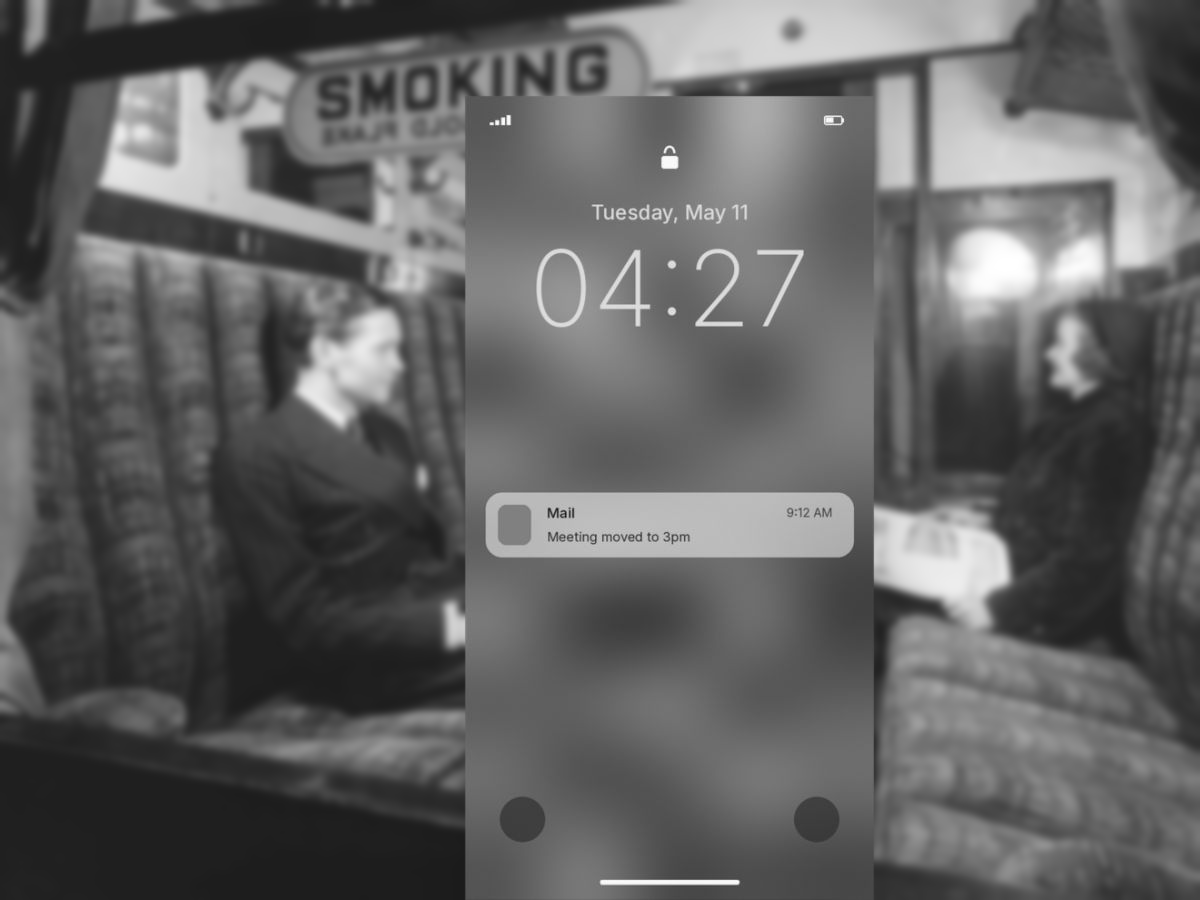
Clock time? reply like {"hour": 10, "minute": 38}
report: {"hour": 4, "minute": 27}
